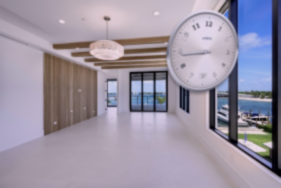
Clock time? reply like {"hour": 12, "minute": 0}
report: {"hour": 8, "minute": 44}
